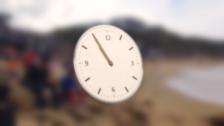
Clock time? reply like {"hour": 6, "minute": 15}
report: {"hour": 10, "minute": 55}
